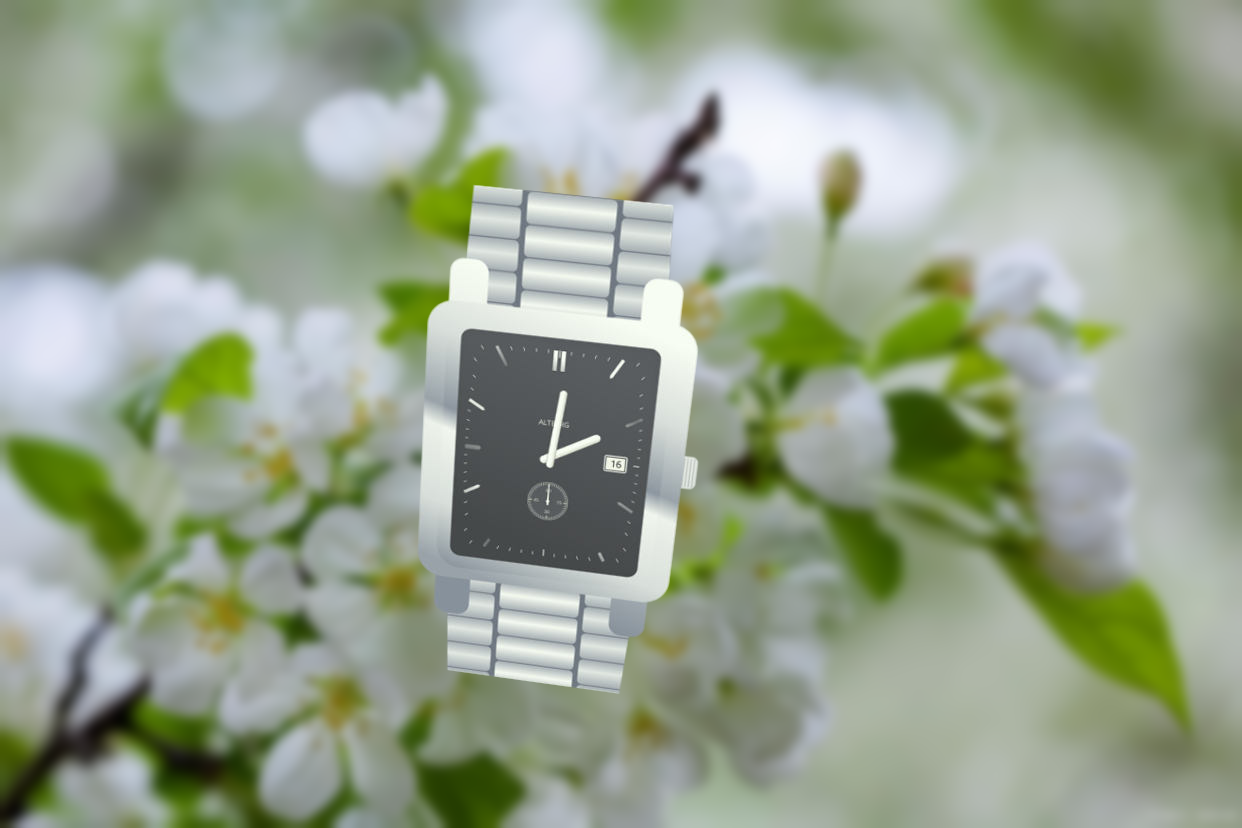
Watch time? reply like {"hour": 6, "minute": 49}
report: {"hour": 2, "minute": 1}
